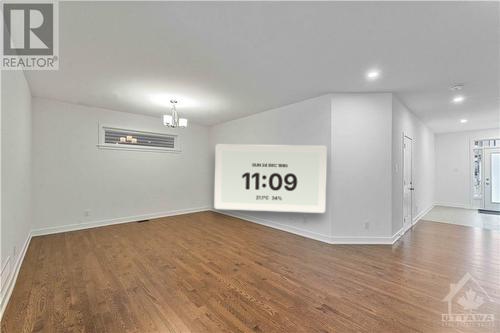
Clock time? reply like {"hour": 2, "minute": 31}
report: {"hour": 11, "minute": 9}
